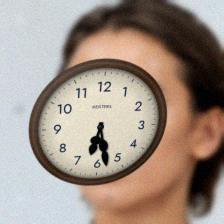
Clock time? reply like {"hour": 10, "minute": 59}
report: {"hour": 6, "minute": 28}
